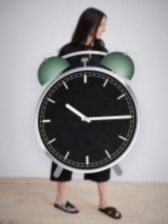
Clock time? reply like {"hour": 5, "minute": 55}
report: {"hour": 10, "minute": 15}
